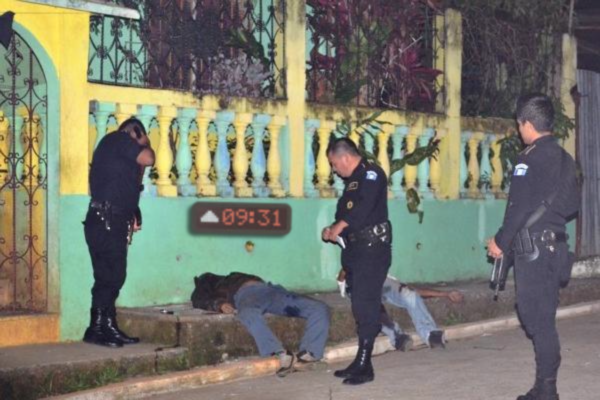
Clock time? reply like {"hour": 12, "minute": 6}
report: {"hour": 9, "minute": 31}
